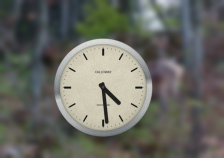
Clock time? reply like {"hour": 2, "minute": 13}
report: {"hour": 4, "minute": 29}
